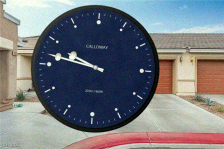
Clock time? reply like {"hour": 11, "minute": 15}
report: {"hour": 9, "minute": 47}
